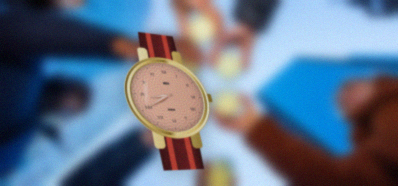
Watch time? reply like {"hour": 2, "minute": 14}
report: {"hour": 8, "minute": 40}
